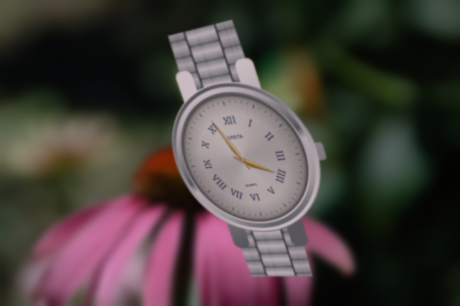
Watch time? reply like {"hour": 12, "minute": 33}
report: {"hour": 3, "minute": 56}
